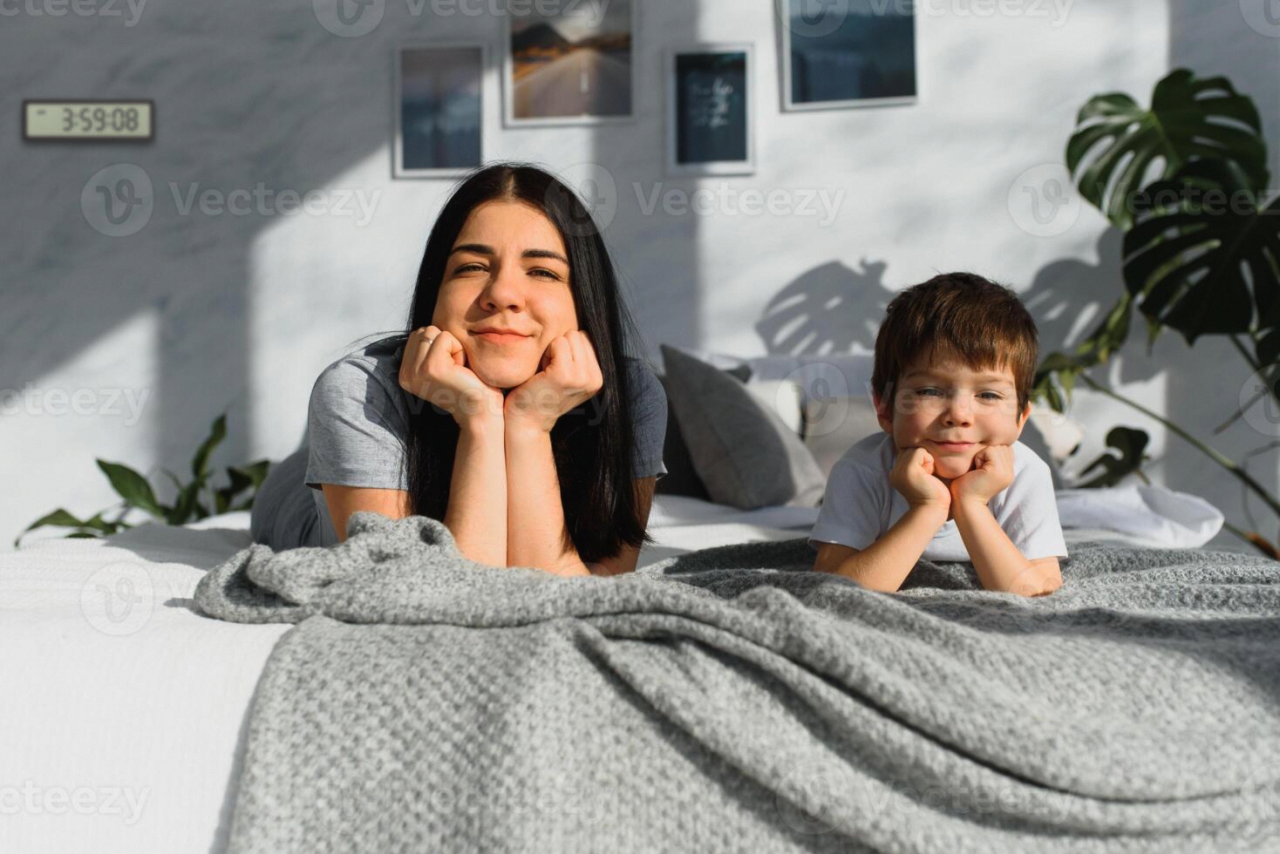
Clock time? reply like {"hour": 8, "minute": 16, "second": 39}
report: {"hour": 3, "minute": 59, "second": 8}
